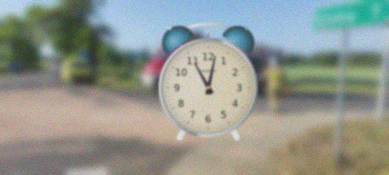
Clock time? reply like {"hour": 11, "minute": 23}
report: {"hour": 11, "minute": 2}
